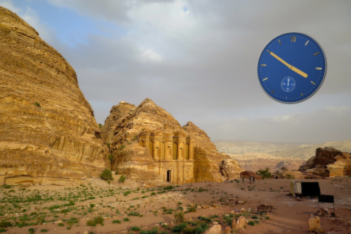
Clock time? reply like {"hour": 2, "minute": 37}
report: {"hour": 3, "minute": 50}
